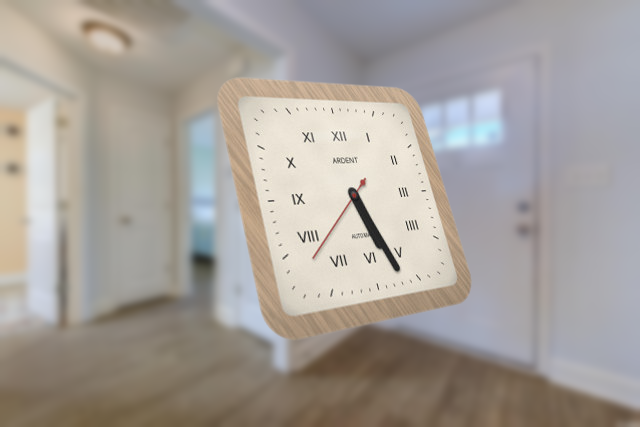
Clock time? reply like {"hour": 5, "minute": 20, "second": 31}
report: {"hour": 5, "minute": 26, "second": 38}
